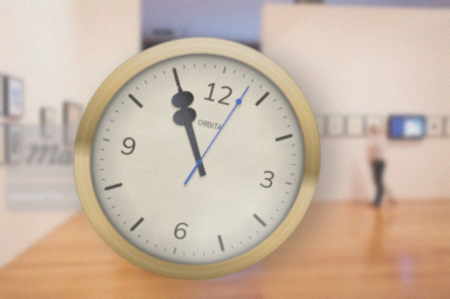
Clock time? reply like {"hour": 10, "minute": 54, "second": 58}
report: {"hour": 10, "minute": 55, "second": 3}
